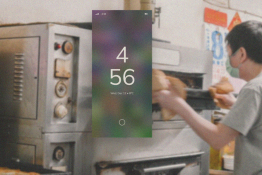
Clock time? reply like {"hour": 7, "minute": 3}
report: {"hour": 4, "minute": 56}
